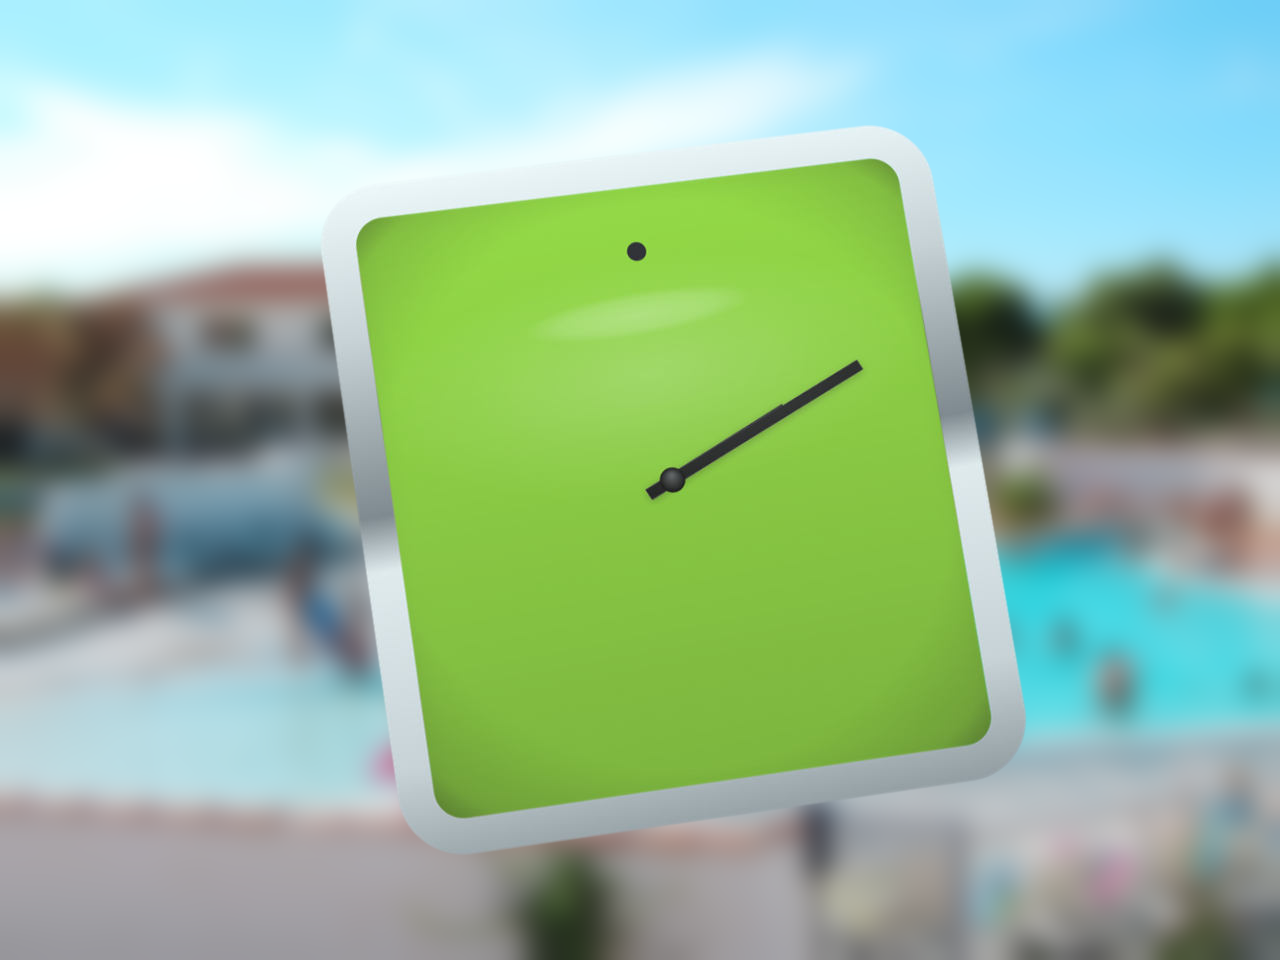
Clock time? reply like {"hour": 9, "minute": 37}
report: {"hour": 2, "minute": 11}
